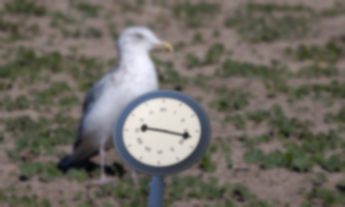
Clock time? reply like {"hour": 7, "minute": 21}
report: {"hour": 9, "minute": 17}
